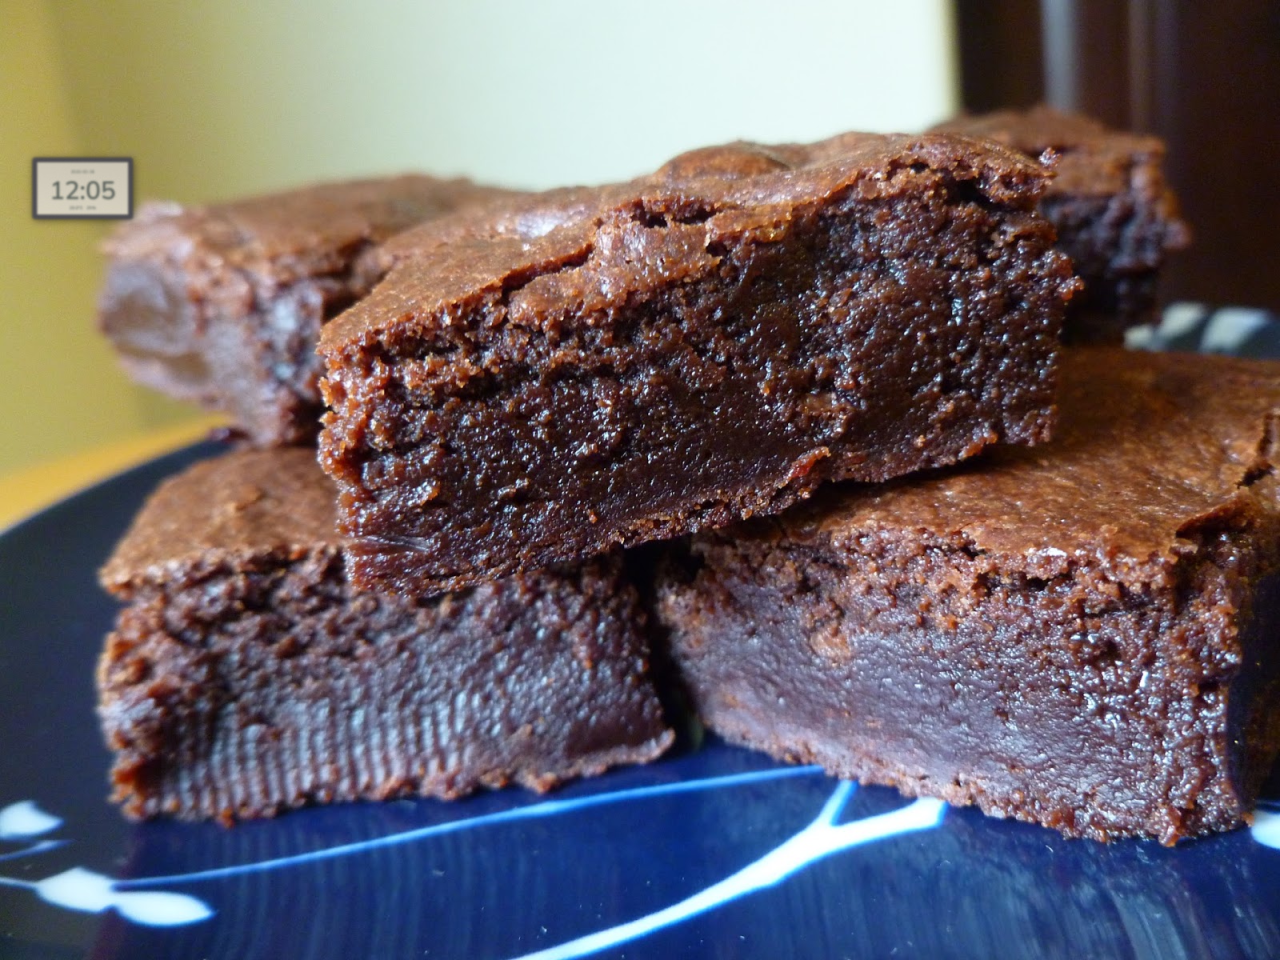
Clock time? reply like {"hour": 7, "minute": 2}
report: {"hour": 12, "minute": 5}
